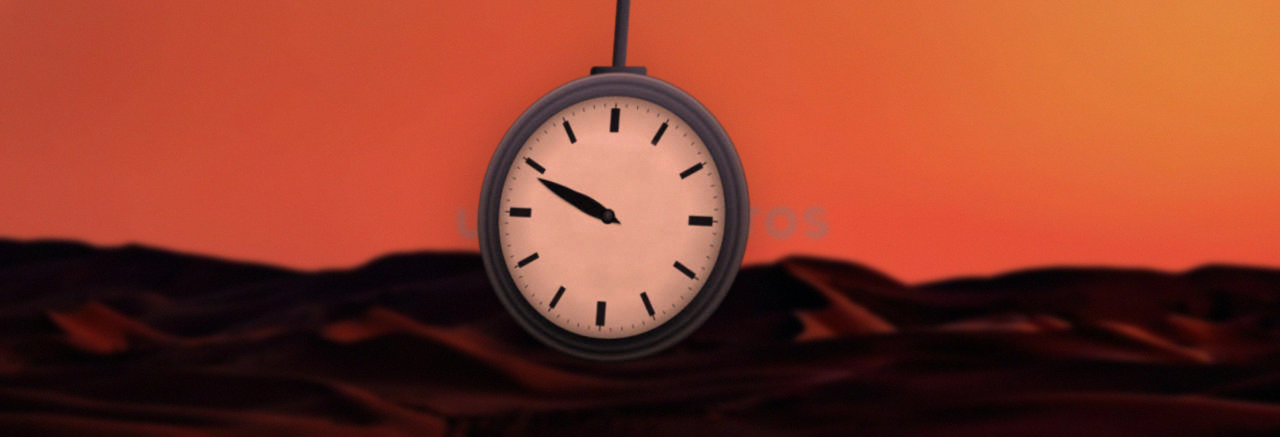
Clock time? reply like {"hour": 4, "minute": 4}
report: {"hour": 9, "minute": 49}
